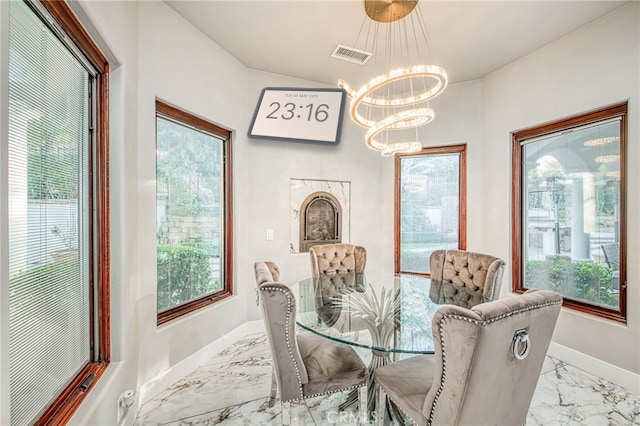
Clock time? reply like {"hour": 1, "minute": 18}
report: {"hour": 23, "minute": 16}
